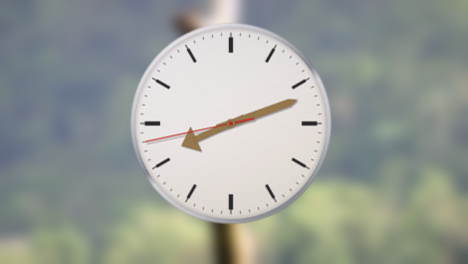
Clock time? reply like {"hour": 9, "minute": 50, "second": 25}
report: {"hour": 8, "minute": 11, "second": 43}
